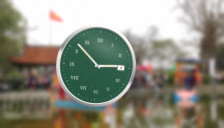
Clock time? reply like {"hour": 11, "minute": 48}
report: {"hour": 2, "minute": 52}
